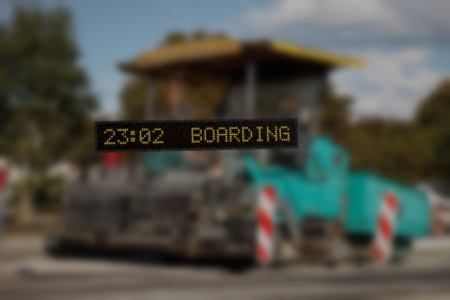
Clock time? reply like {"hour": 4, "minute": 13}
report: {"hour": 23, "minute": 2}
